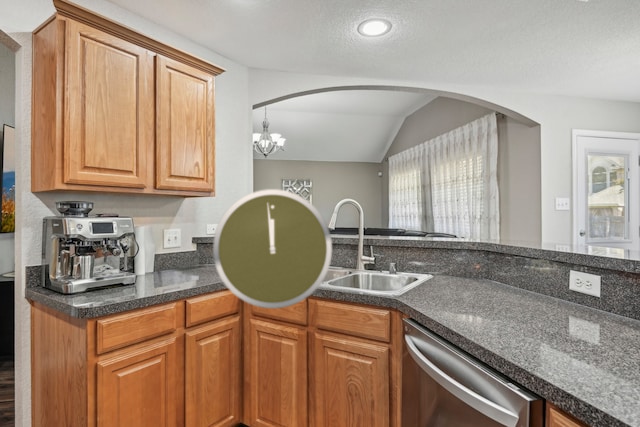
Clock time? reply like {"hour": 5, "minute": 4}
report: {"hour": 11, "minute": 59}
